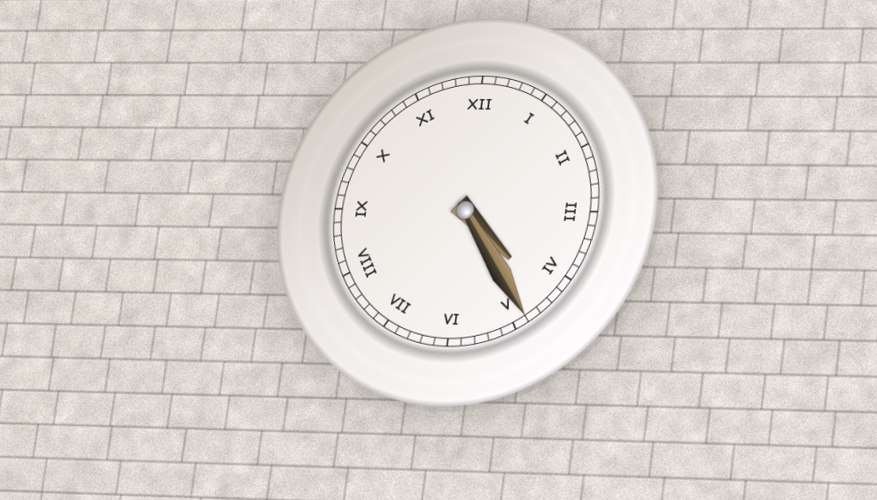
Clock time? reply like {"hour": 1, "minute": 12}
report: {"hour": 4, "minute": 24}
